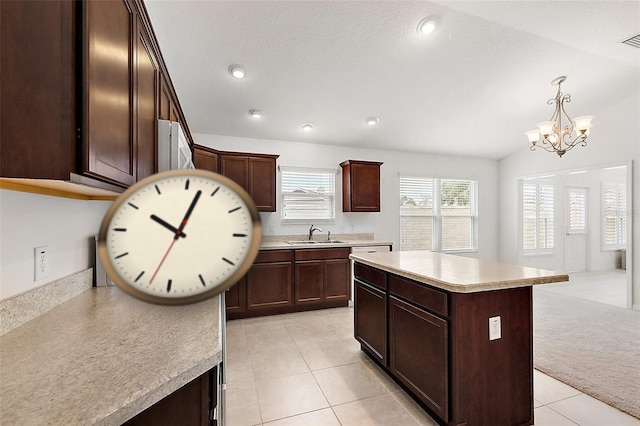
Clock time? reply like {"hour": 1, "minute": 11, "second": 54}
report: {"hour": 10, "minute": 2, "second": 33}
